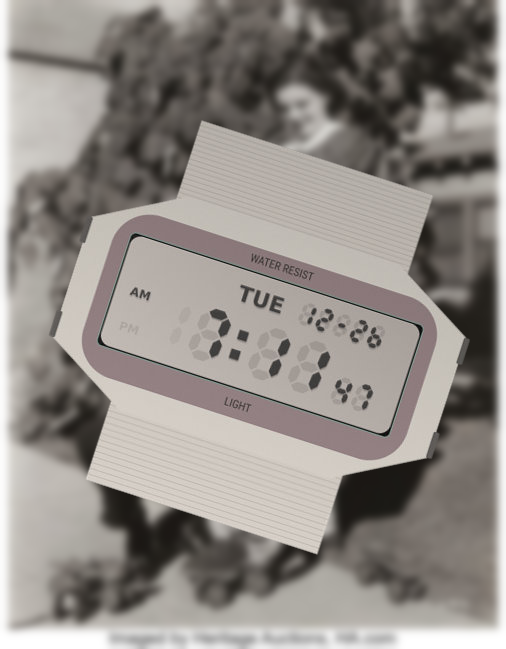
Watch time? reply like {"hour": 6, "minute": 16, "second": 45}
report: {"hour": 7, "minute": 11, "second": 47}
